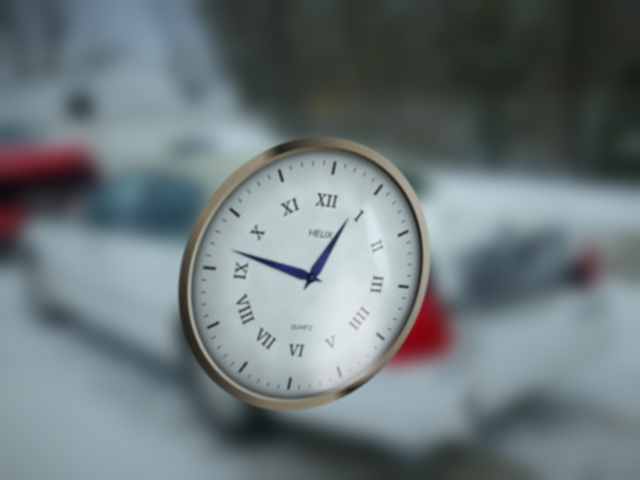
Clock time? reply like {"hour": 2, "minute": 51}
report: {"hour": 12, "minute": 47}
